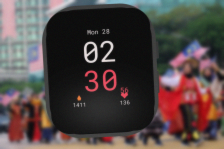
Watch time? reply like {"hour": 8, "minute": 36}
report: {"hour": 2, "minute": 30}
